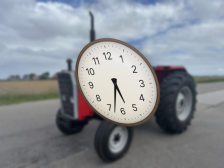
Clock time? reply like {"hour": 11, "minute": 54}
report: {"hour": 5, "minute": 33}
